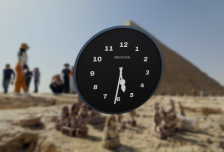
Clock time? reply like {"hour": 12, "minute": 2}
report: {"hour": 5, "minute": 31}
